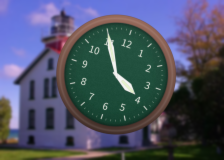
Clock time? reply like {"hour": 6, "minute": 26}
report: {"hour": 3, "minute": 55}
